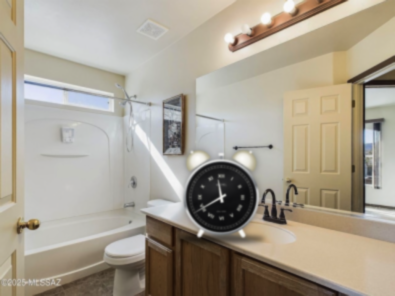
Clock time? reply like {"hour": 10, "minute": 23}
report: {"hour": 11, "minute": 40}
